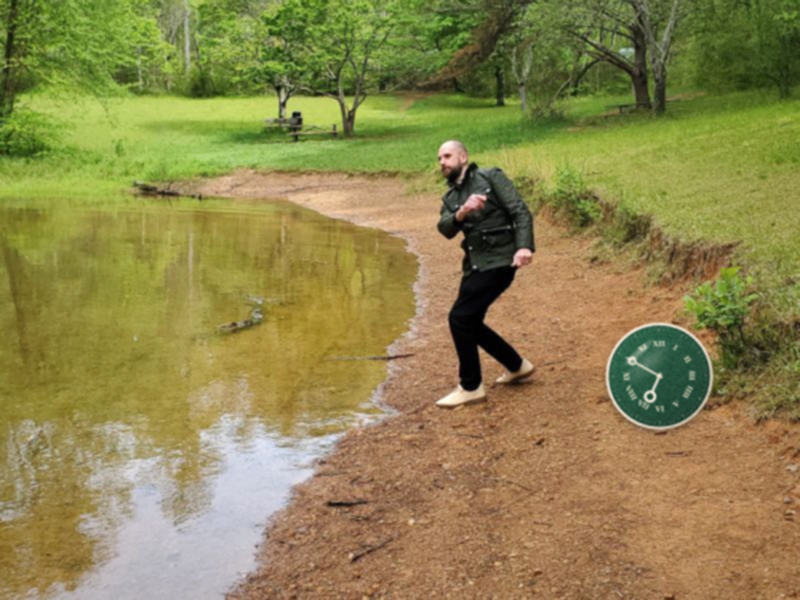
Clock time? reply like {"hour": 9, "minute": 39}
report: {"hour": 6, "minute": 50}
